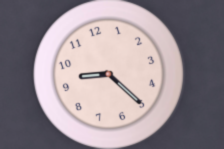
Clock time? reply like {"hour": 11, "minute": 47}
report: {"hour": 9, "minute": 25}
